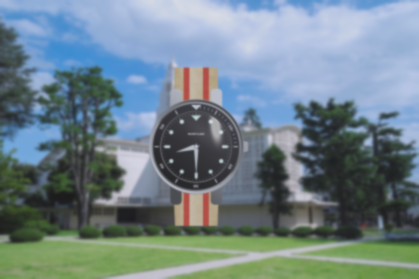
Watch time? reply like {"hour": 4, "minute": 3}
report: {"hour": 8, "minute": 30}
